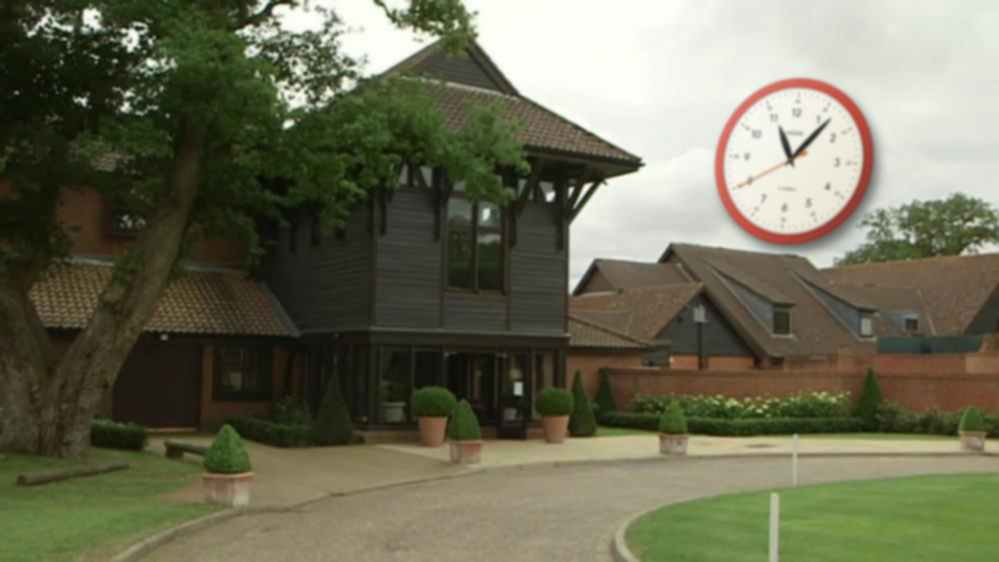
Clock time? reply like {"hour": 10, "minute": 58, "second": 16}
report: {"hour": 11, "minute": 6, "second": 40}
